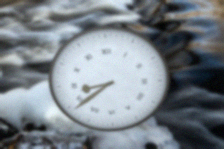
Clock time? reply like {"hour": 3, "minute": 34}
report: {"hour": 8, "minute": 39}
